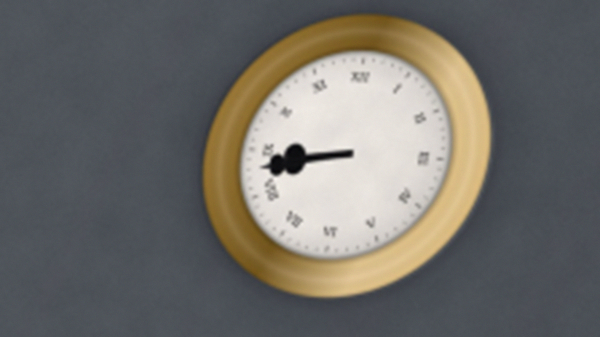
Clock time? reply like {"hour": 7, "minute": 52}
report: {"hour": 8, "minute": 43}
